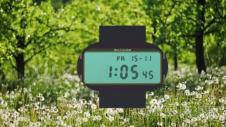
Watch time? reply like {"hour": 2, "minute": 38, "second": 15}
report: {"hour": 1, "minute": 5, "second": 45}
